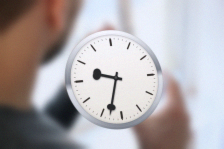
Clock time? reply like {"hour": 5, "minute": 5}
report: {"hour": 9, "minute": 33}
